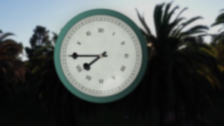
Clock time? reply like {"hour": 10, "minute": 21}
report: {"hour": 7, "minute": 45}
